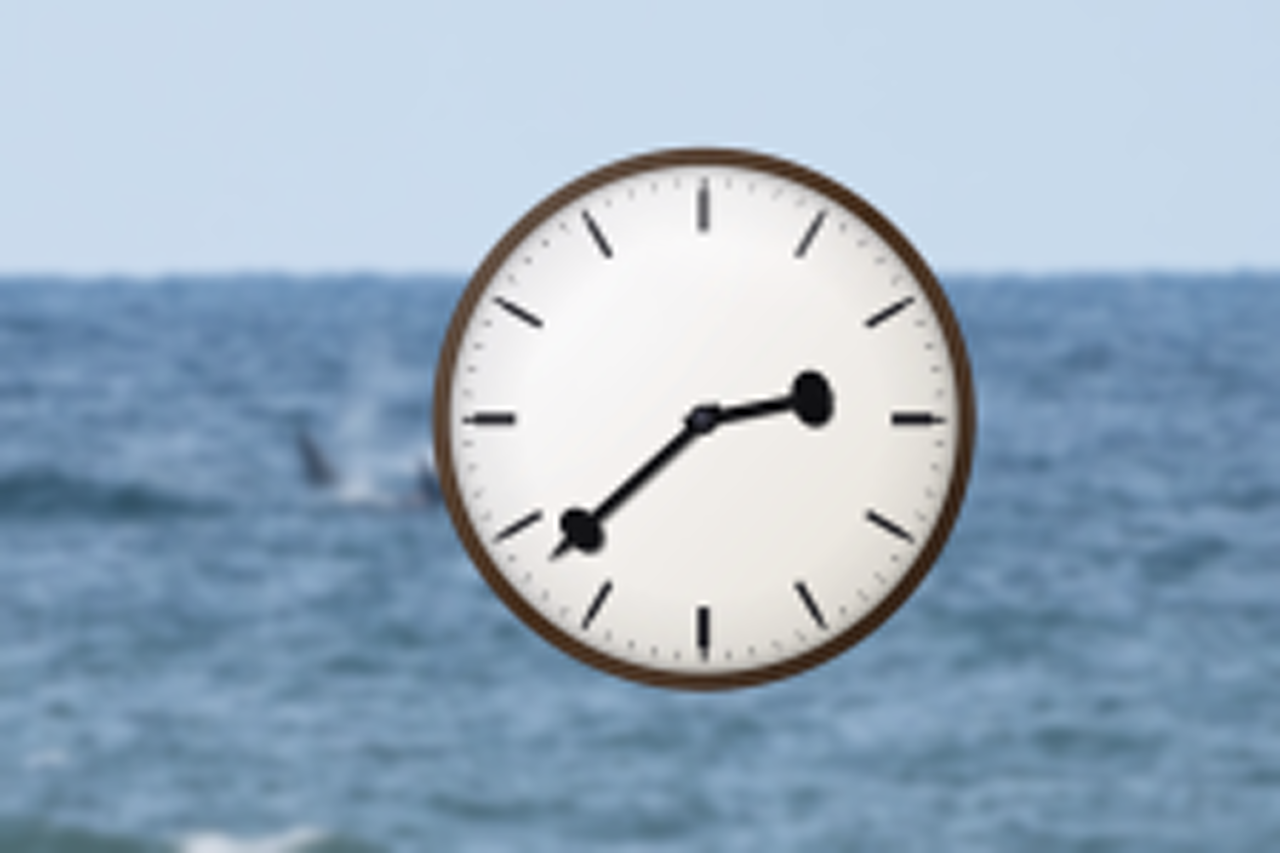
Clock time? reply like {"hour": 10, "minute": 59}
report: {"hour": 2, "minute": 38}
